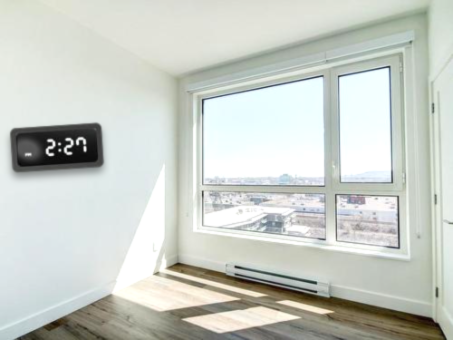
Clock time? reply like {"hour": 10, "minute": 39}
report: {"hour": 2, "minute": 27}
